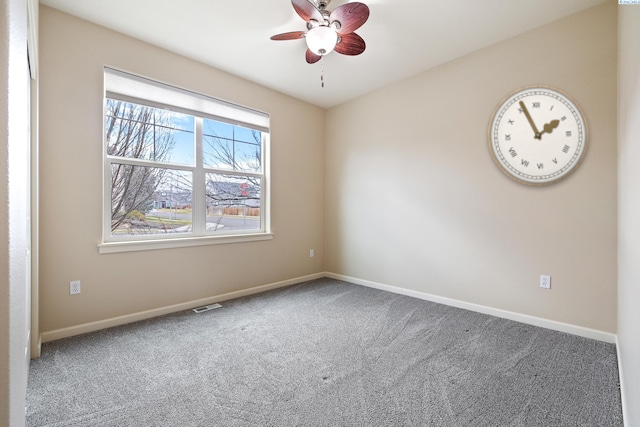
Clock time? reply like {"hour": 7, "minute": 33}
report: {"hour": 1, "minute": 56}
